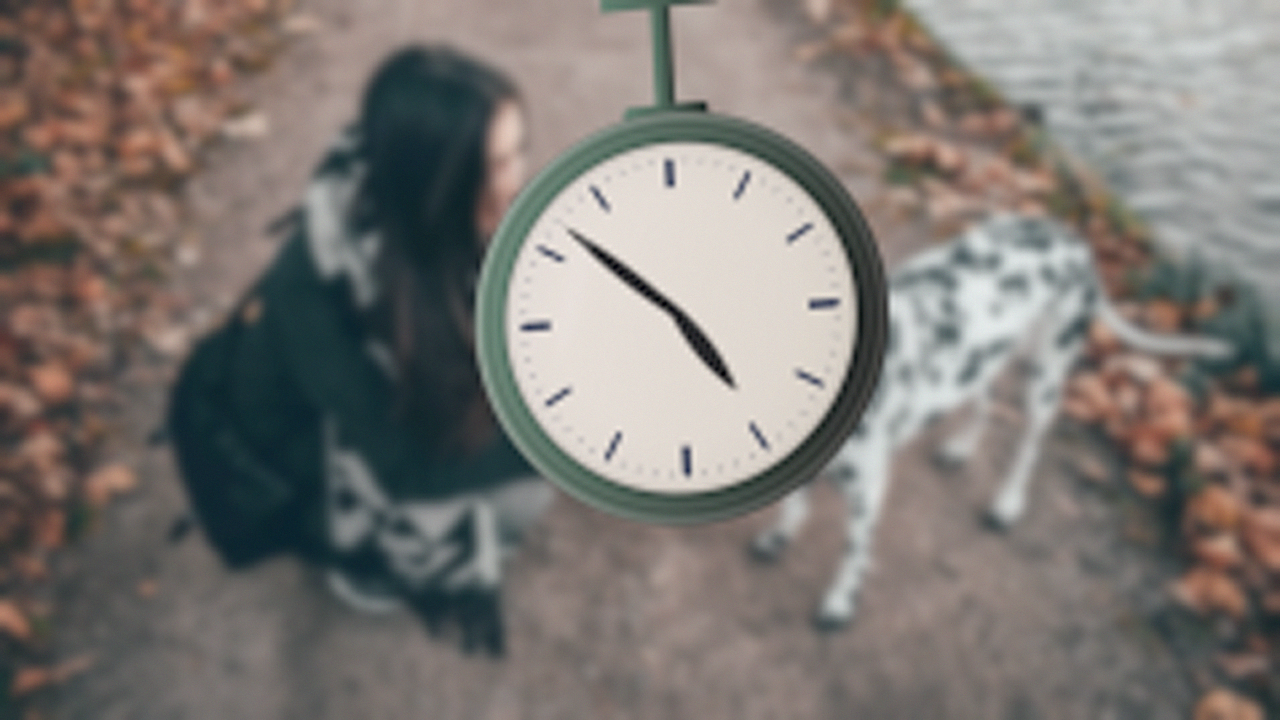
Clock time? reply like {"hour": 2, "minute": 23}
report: {"hour": 4, "minute": 52}
